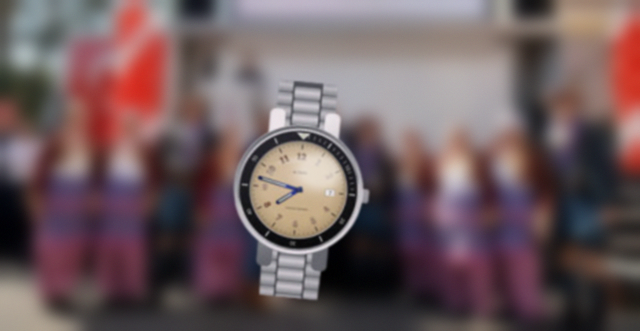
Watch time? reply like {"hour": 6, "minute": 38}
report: {"hour": 7, "minute": 47}
